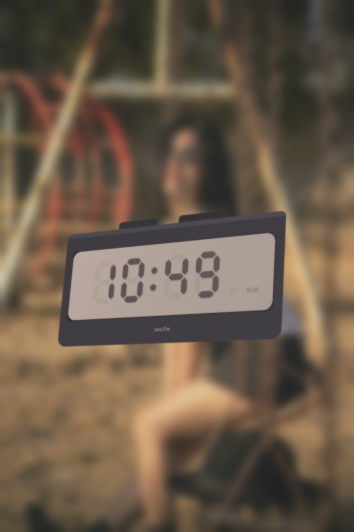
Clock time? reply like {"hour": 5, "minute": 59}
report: {"hour": 10, "minute": 49}
